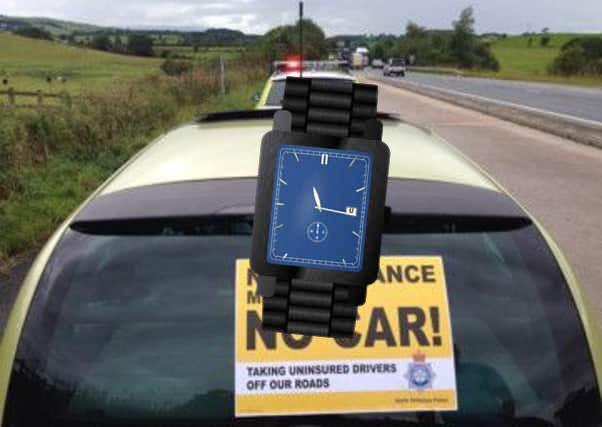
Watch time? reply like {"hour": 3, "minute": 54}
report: {"hour": 11, "minute": 16}
